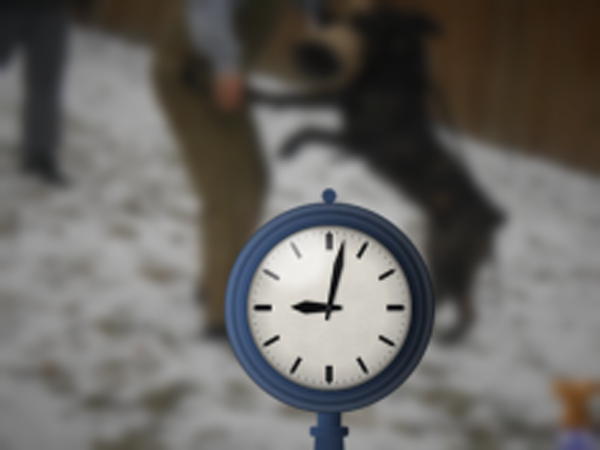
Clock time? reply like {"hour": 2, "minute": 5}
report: {"hour": 9, "minute": 2}
